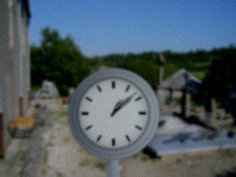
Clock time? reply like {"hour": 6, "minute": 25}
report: {"hour": 1, "minute": 8}
